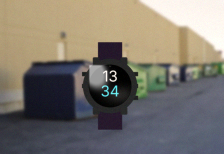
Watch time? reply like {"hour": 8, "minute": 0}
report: {"hour": 13, "minute": 34}
